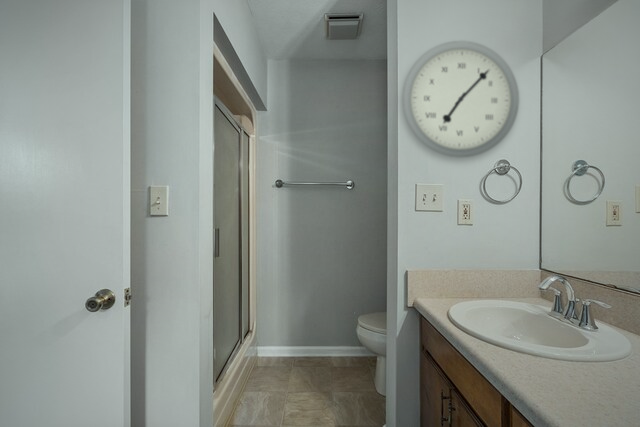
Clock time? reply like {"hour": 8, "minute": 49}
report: {"hour": 7, "minute": 7}
